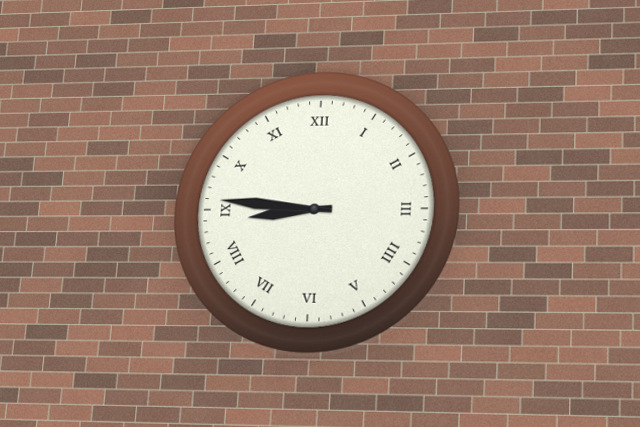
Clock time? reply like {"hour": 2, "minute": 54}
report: {"hour": 8, "minute": 46}
